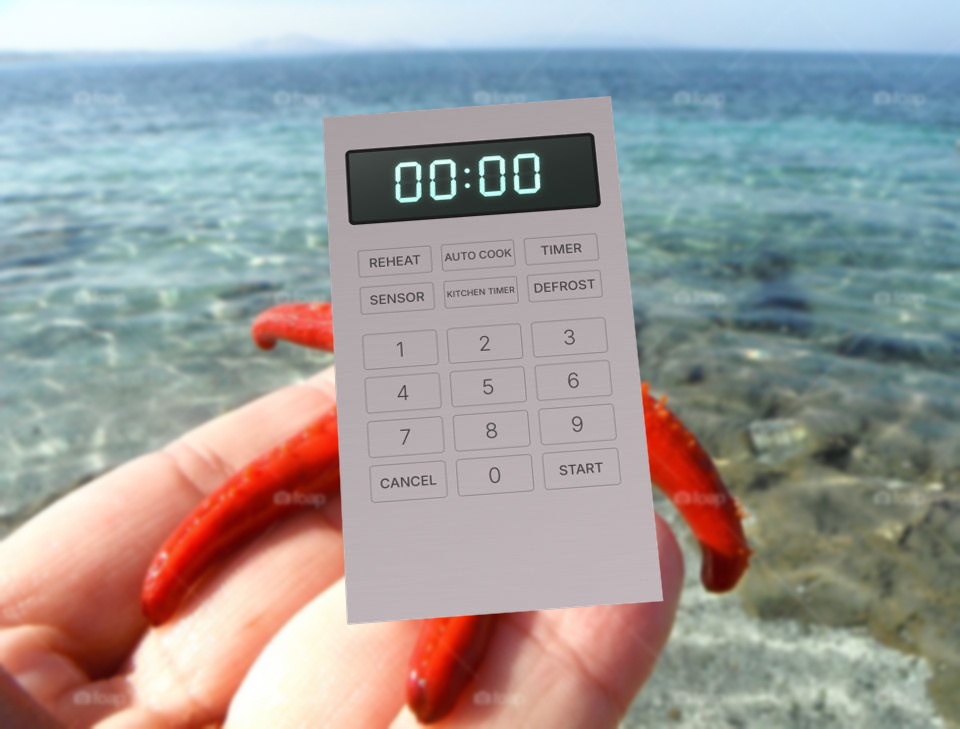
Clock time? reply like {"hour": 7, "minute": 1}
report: {"hour": 0, "minute": 0}
